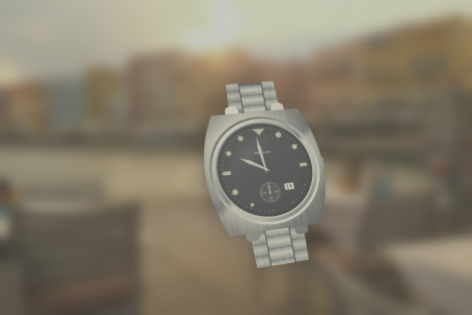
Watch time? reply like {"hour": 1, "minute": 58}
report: {"hour": 9, "minute": 59}
